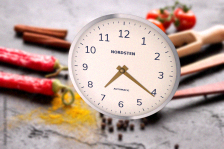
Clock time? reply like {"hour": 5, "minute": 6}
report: {"hour": 7, "minute": 21}
